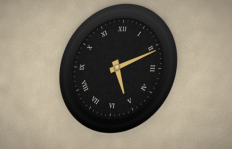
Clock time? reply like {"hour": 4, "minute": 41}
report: {"hour": 5, "minute": 11}
